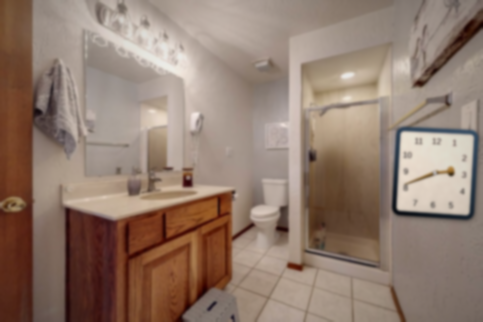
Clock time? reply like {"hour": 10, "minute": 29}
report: {"hour": 2, "minute": 41}
